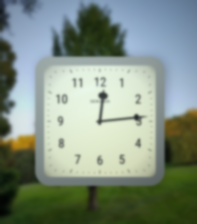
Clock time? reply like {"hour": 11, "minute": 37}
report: {"hour": 12, "minute": 14}
